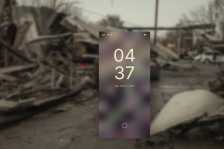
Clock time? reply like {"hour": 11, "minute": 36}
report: {"hour": 4, "minute": 37}
